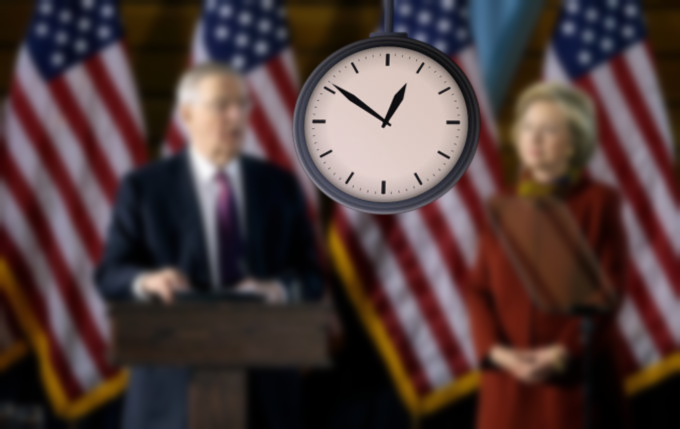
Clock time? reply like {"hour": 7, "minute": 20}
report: {"hour": 12, "minute": 51}
